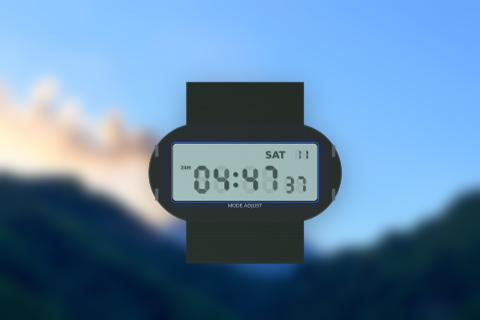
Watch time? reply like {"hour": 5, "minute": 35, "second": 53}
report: {"hour": 4, "minute": 47, "second": 37}
